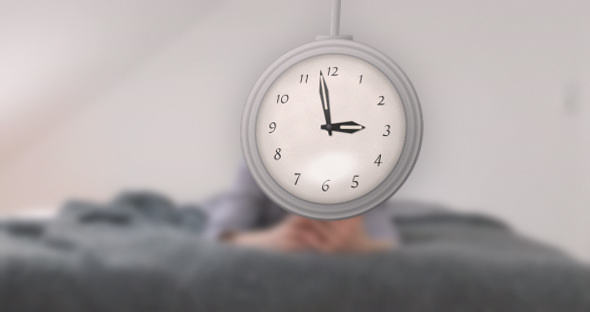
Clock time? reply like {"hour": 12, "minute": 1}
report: {"hour": 2, "minute": 58}
